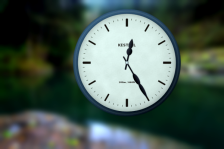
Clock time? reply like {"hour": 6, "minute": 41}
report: {"hour": 12, "minute": 25}
